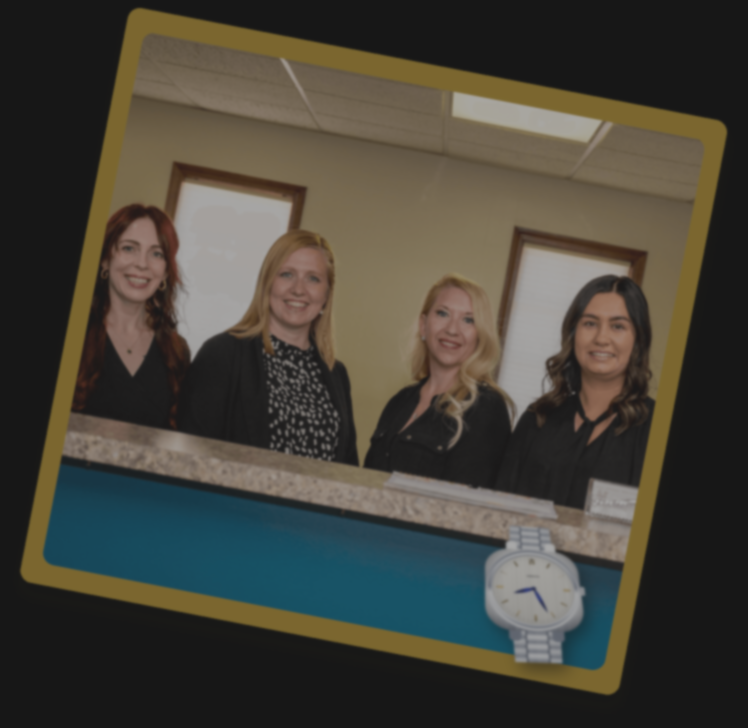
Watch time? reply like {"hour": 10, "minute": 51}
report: {"hour": 8, "minute": 26}
